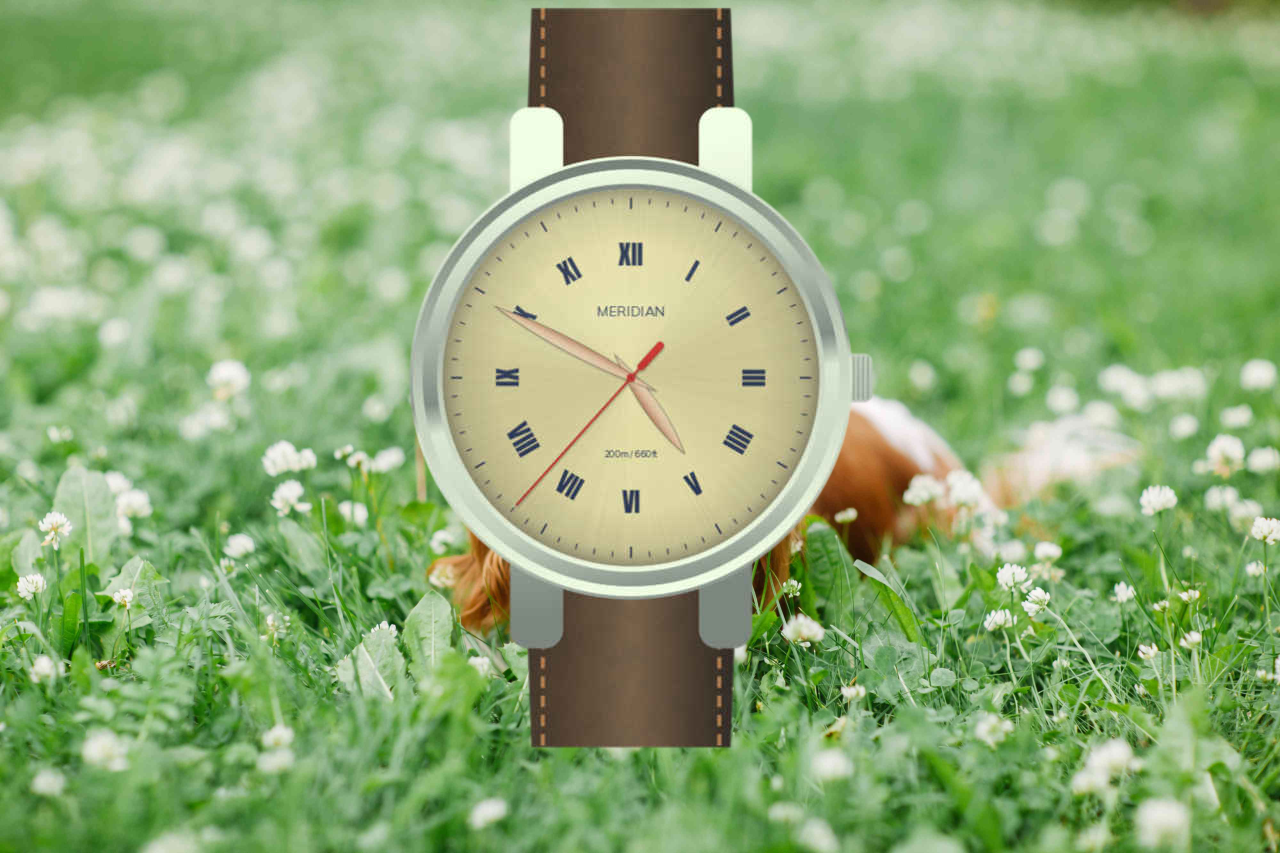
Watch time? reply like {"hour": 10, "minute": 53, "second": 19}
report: {"hour": 4, "minute": 49, "second": 37}
